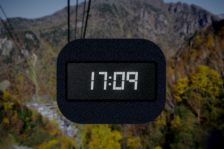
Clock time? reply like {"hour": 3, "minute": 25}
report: {"hour": 17, "minute": 9}
